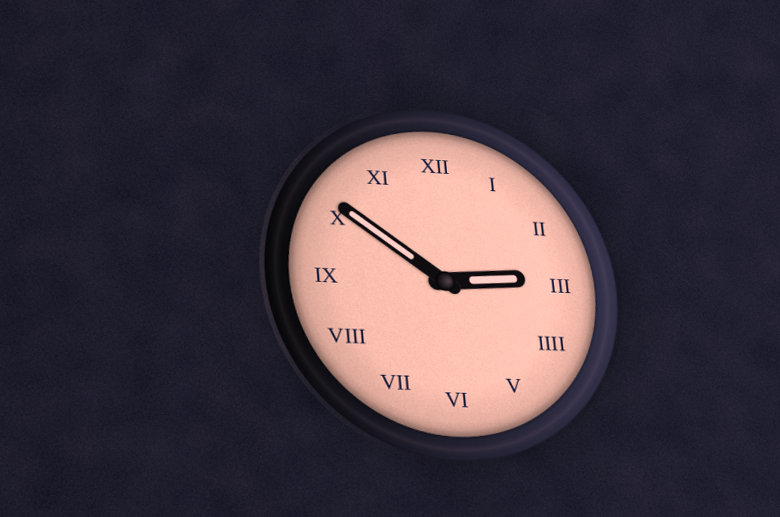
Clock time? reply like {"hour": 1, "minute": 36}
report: {"hour": 2, "minute": 51}
